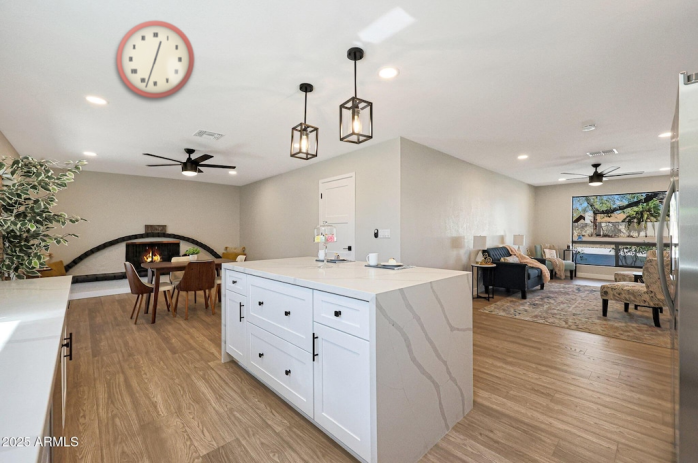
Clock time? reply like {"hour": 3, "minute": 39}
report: {"hour": 12, "minute": 33}
